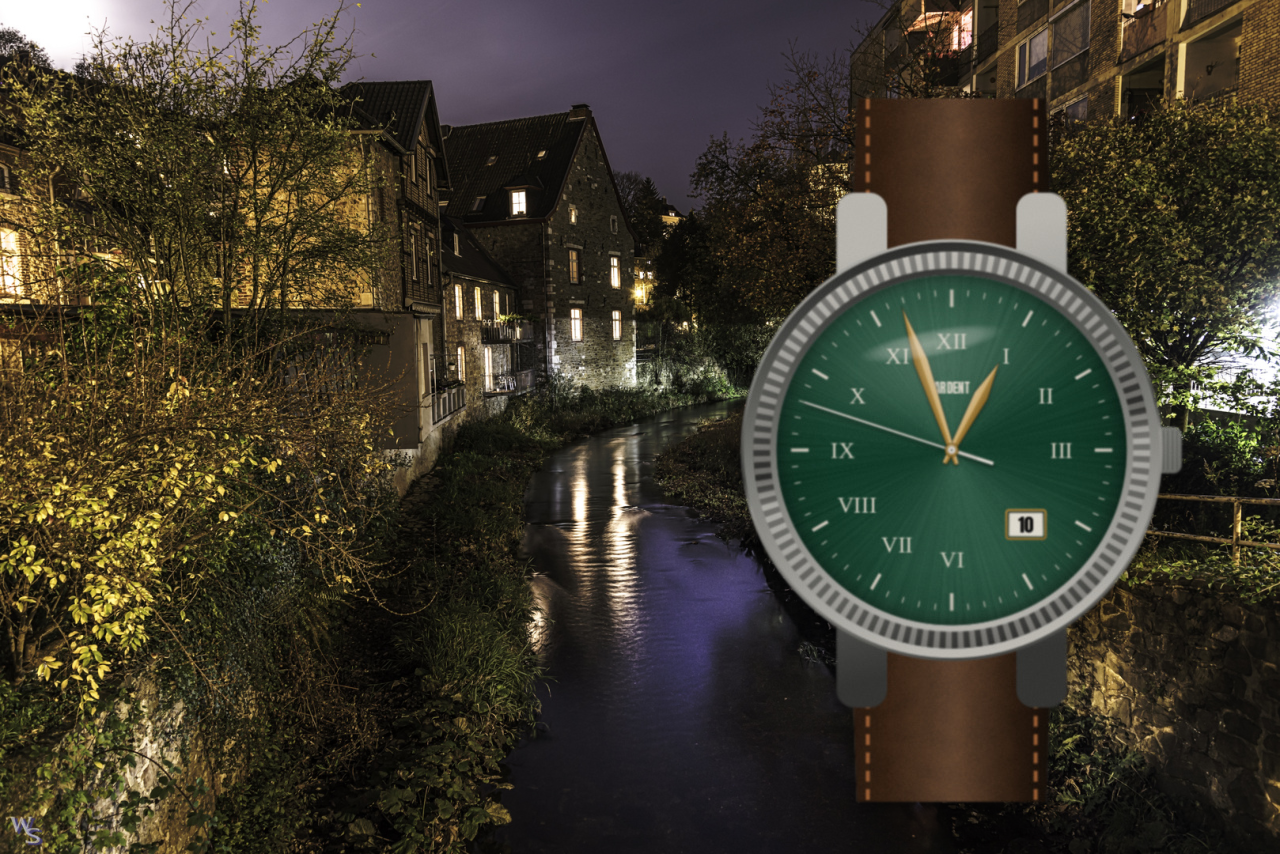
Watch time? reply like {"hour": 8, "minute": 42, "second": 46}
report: {"hour": 12, "minute": 56, "second": 48}
